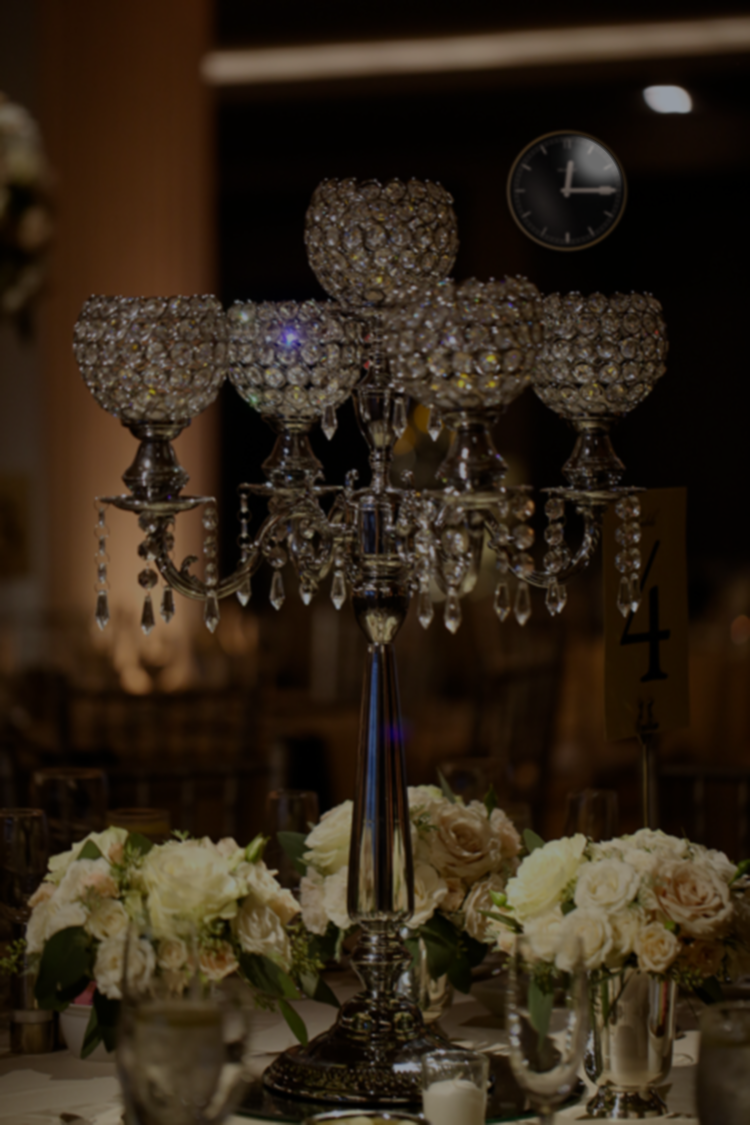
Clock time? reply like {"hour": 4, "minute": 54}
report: {"hour": 12, "minute": 15}
